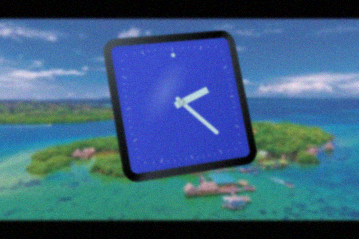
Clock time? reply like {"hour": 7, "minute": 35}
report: {"hour": 2, "minute": 23}
